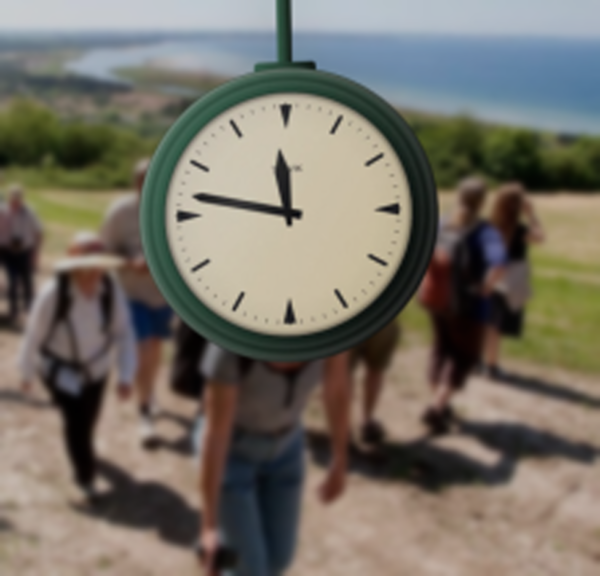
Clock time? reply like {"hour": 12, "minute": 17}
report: {"hour": 11, "minute": 47}
